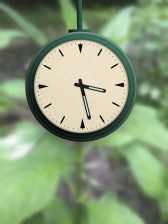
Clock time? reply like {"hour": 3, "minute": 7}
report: {"hour": 3, "minute": 28}
